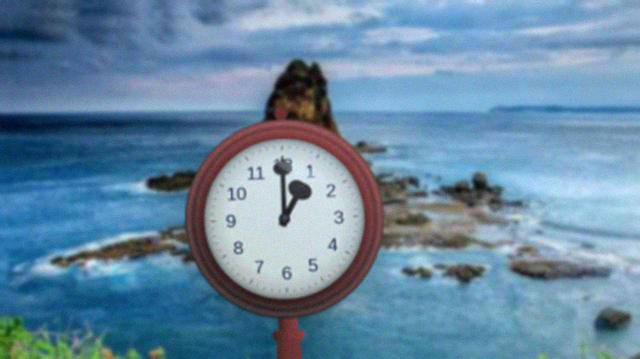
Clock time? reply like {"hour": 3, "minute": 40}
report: {"hour": 1, "minute": 0}
